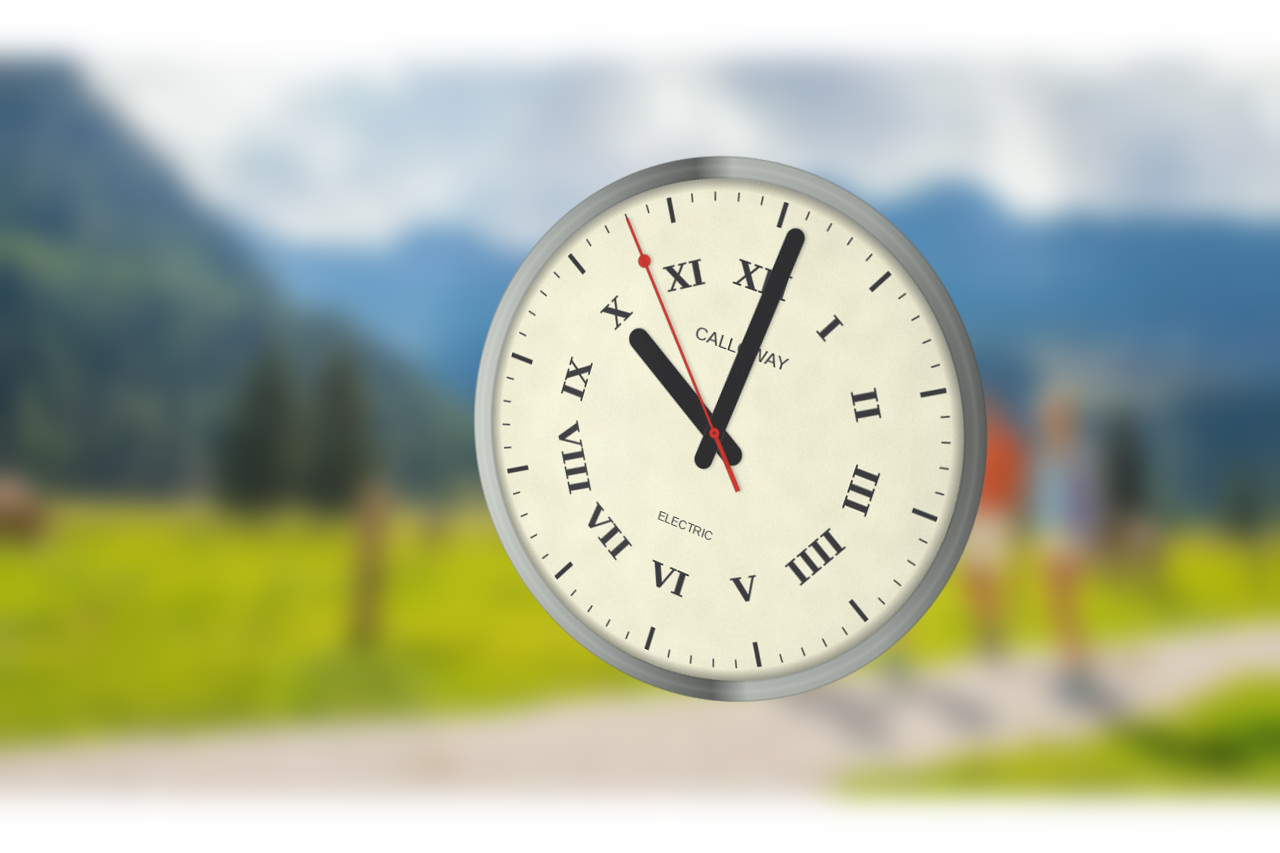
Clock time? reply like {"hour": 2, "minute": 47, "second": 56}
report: {"hour": 10, "minute": 0, "second": 53}
